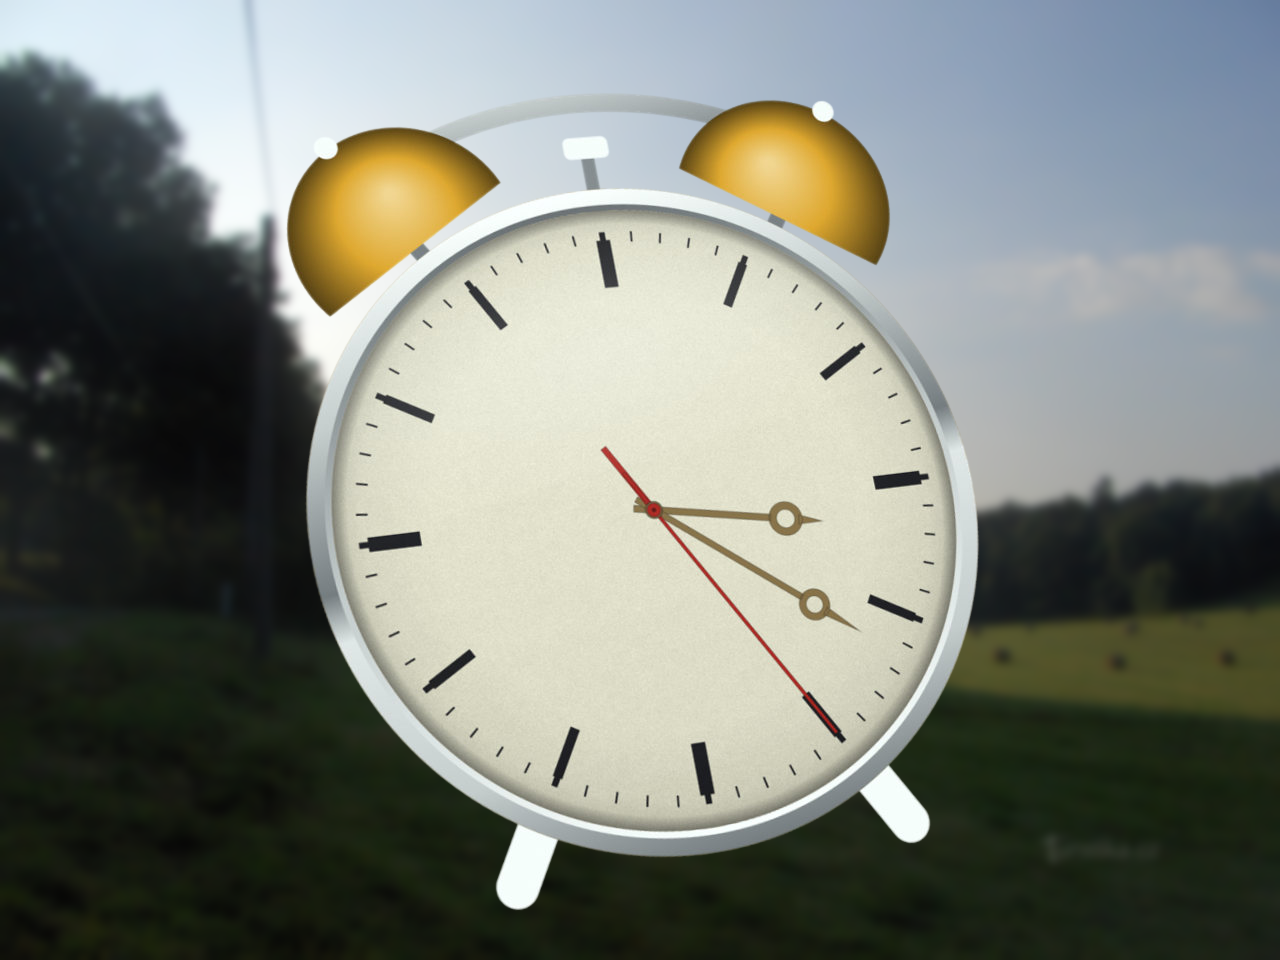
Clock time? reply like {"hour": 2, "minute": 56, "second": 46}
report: {"hour": 3, "minute": 21, "second": 25}
